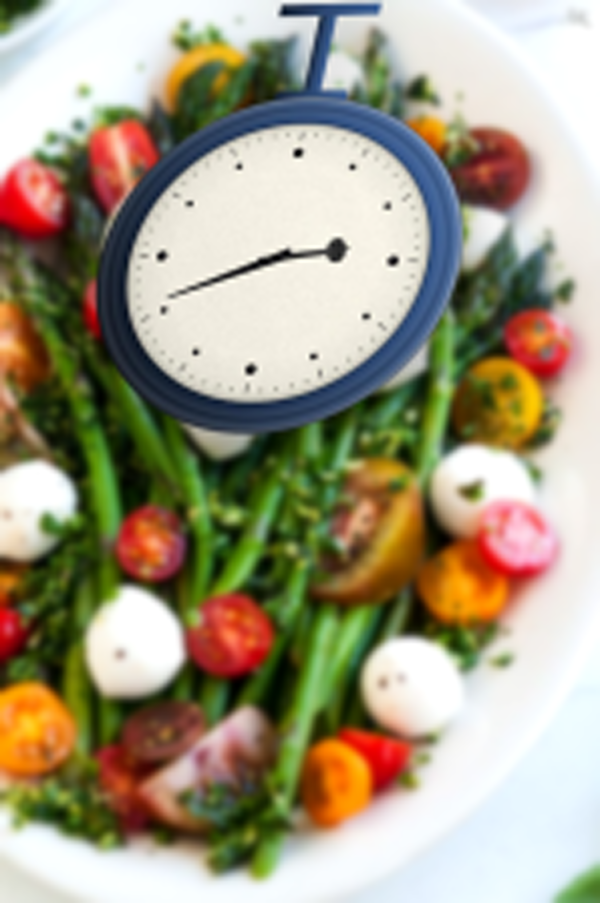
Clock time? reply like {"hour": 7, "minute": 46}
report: {"hour": 2, "minute": 41}
